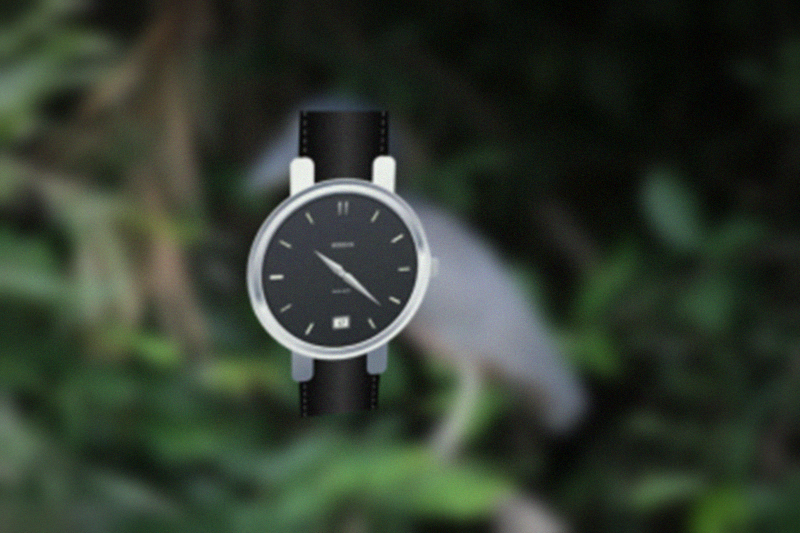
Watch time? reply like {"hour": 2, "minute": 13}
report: {"hour": 10, "minute": 22}
